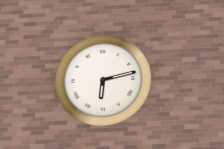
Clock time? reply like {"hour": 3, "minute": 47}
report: {"hour": 6, "minute": 13}
